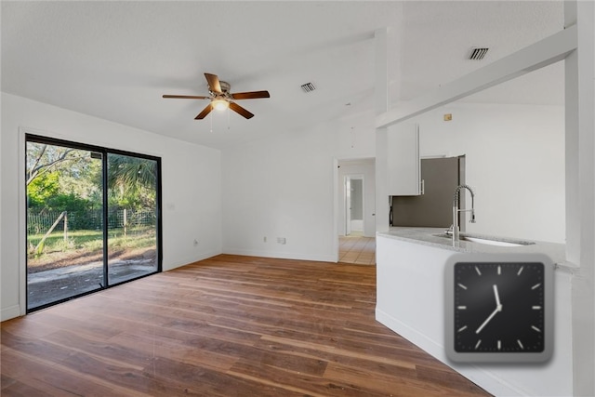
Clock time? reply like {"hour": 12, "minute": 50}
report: {"hour": 11, "minute": 37}
